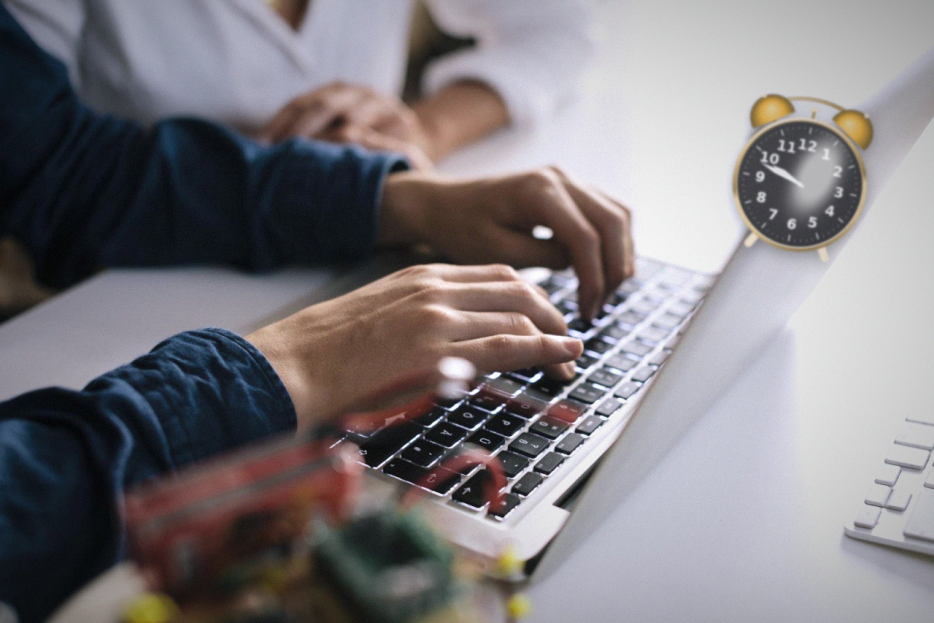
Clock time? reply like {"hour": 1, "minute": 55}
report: {"hour": 9, "minute": 48}
